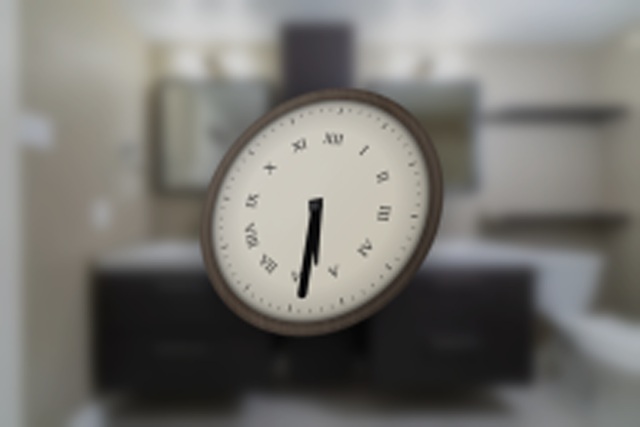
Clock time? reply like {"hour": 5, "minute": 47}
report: {"hour": 5, "minute": 29}
